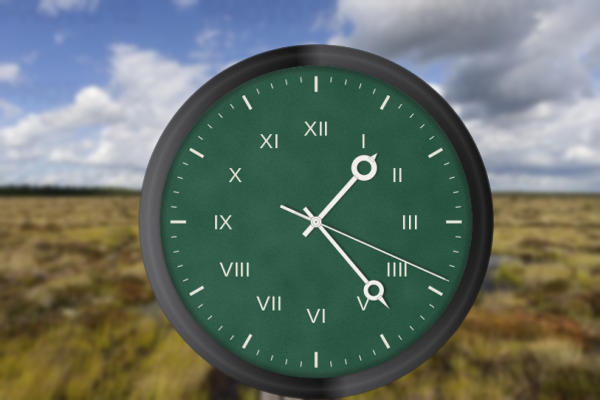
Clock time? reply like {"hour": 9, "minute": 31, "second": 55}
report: {"hour": 1, "minute": 23, "second": 19}
